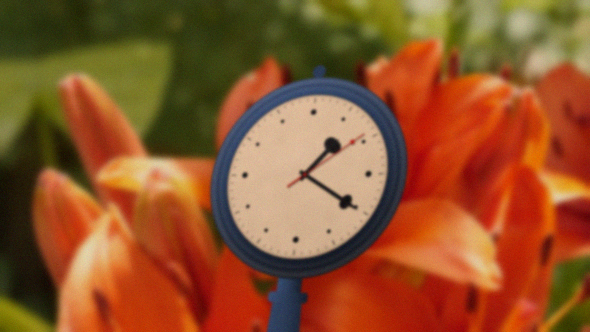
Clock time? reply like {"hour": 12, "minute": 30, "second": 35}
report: {"hour": 1, "minute": 20, "second": 9}
